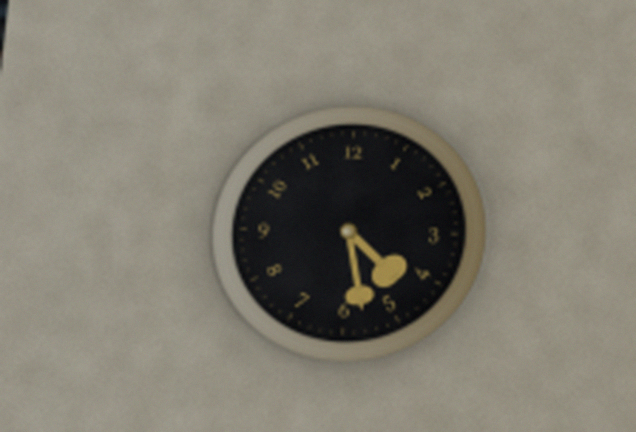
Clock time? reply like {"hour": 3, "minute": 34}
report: {"hour": 4, "minute": 28}
